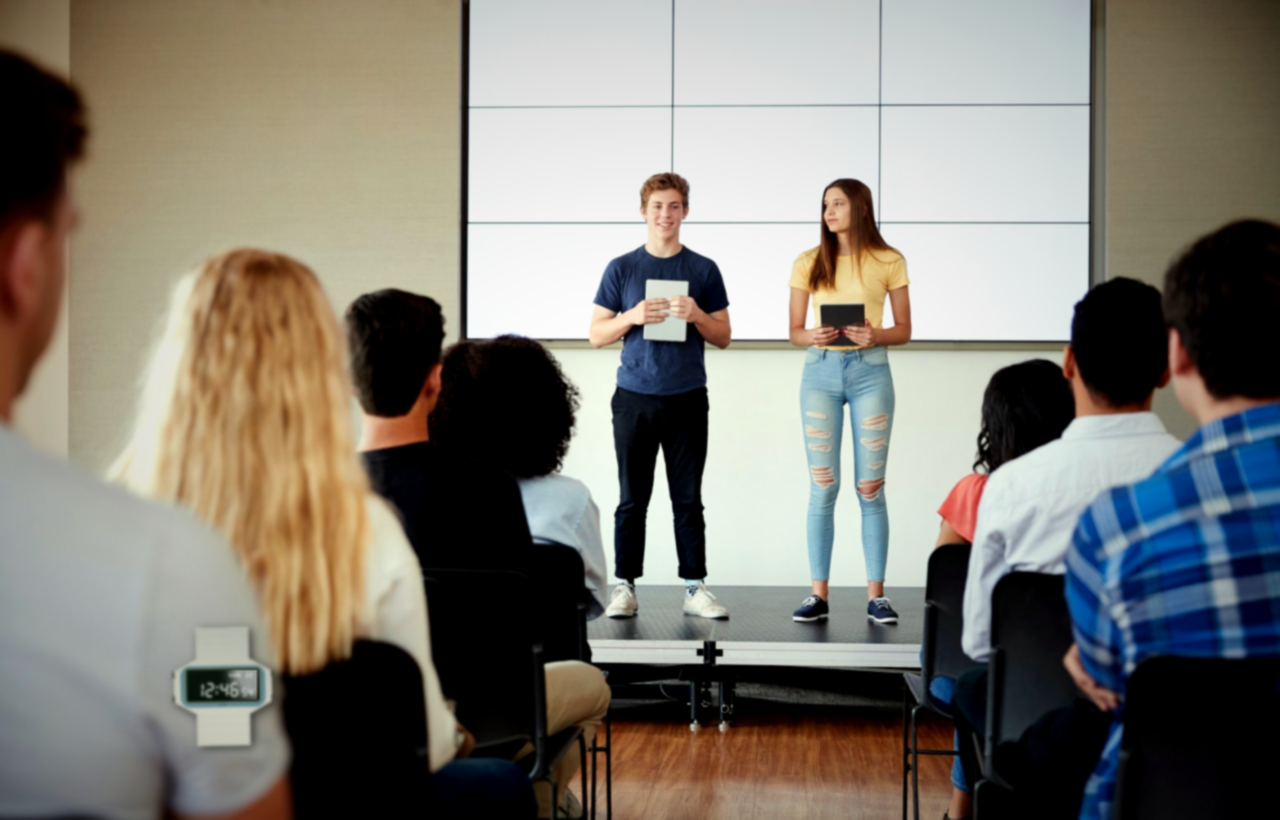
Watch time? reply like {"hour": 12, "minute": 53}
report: {"hour": 12, "minute": 46}
